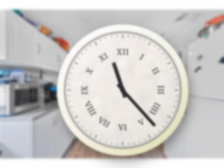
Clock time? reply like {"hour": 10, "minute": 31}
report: {"hour": 11, "minute": 23}
